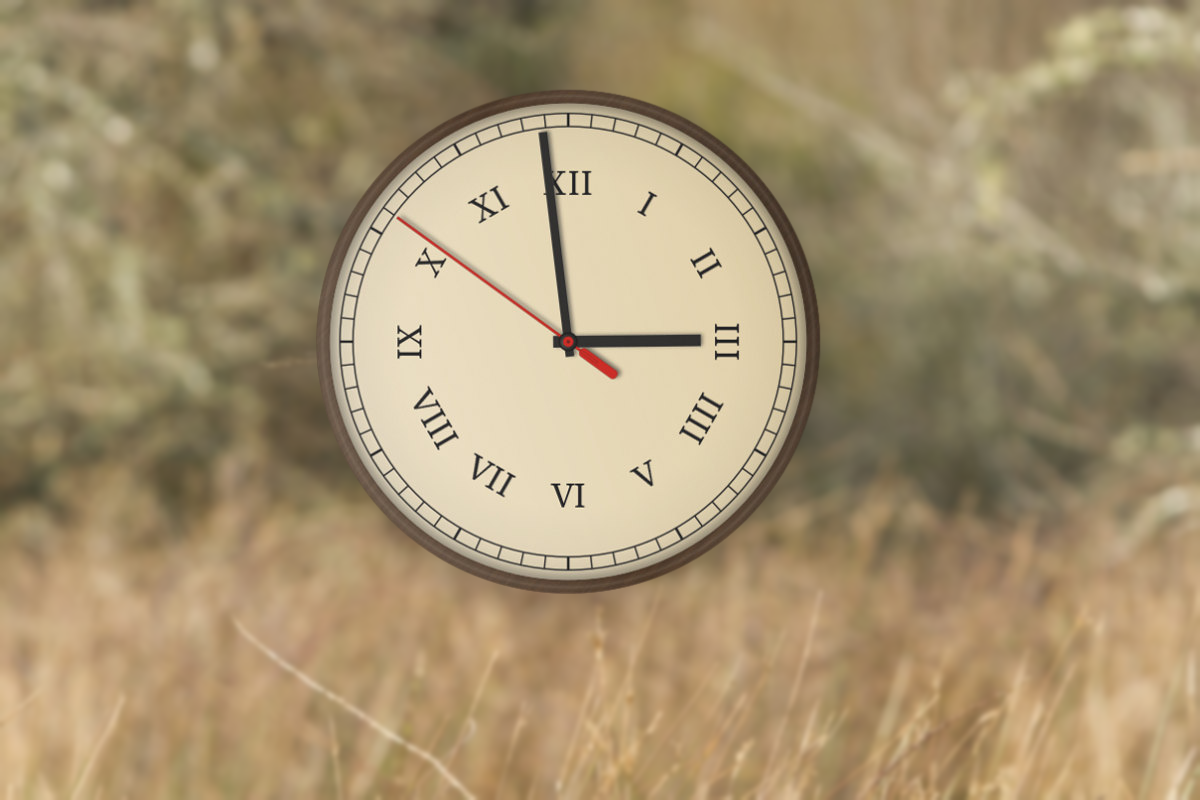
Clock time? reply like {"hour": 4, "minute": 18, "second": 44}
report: {"hour": 2, "minute": 58, "second": 51}
